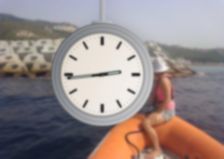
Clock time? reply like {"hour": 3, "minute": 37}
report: {"hour": 2, "minute": 44}
